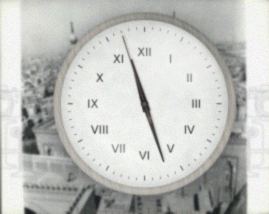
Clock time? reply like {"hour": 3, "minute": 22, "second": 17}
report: {"hour": 11, "minute": 26, "second": 57}
